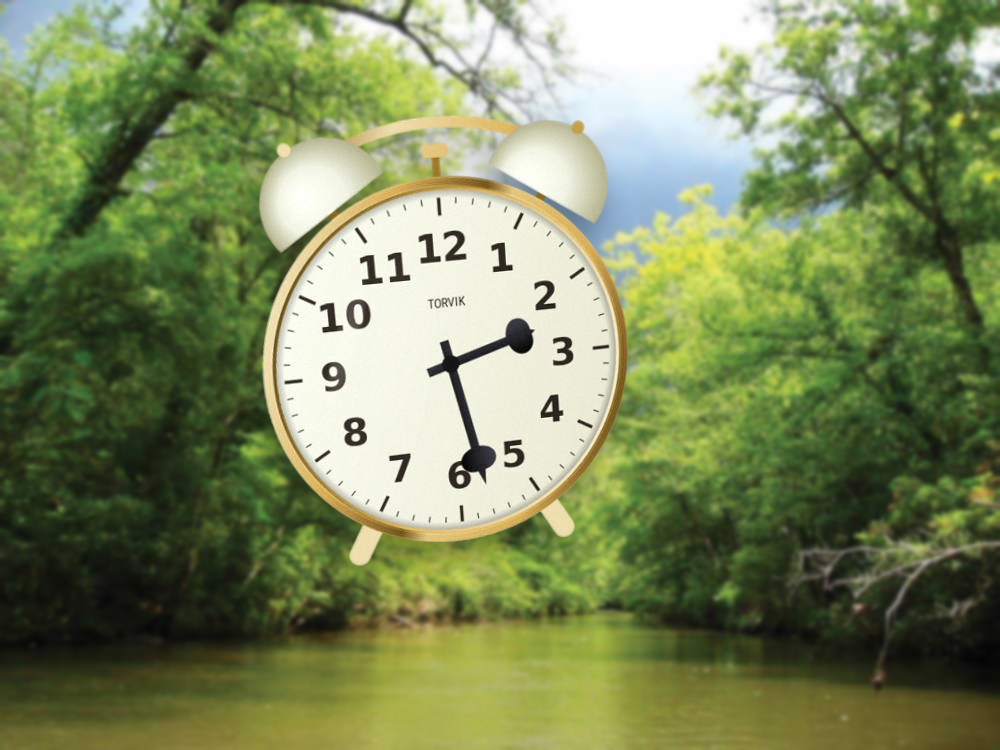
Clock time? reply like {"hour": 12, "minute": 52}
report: {"hour": 2, "minute": 28}
